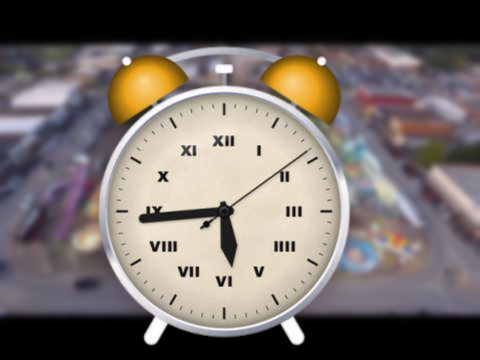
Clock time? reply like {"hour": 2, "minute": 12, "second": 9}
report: {"hour": 5, "minute": 44, "second": 9}
